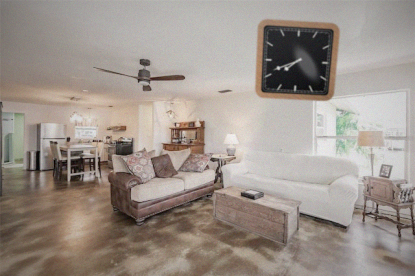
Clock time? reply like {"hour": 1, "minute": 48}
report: {"hour": 7, "minute": 41}
